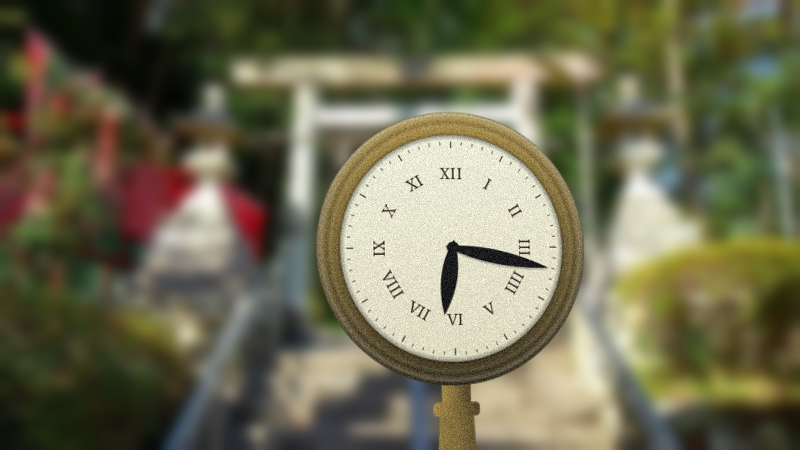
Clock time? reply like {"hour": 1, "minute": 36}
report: {"hour": 6, "minute": 17}
